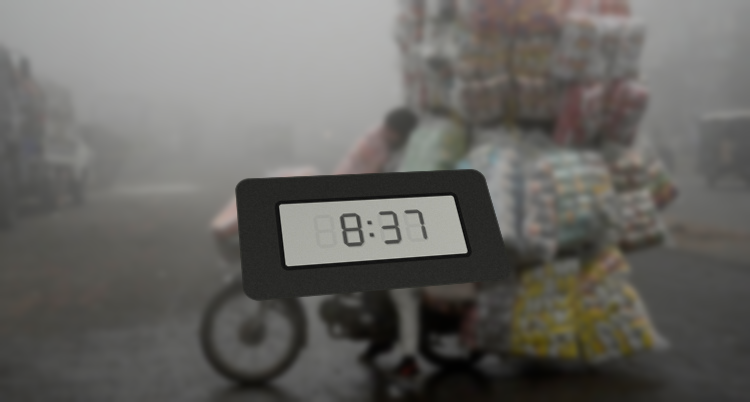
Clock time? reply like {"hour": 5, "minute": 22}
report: {"hour": 8, "minute": 37}
